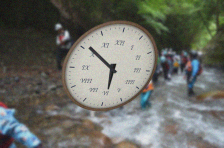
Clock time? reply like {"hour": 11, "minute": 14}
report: {"hour": 5, "minute": 51}
